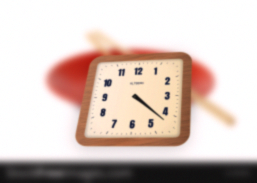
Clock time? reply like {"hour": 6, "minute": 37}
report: {"hour": 4, "minute": 22}
